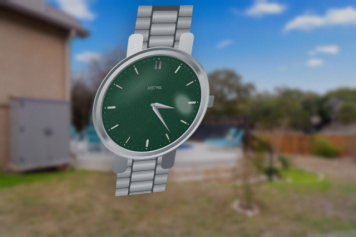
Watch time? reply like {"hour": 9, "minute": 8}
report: {"hour": 3, "minute": 24}
